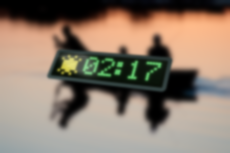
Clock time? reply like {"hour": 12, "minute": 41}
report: {"hour": 2, "minute": 17}
